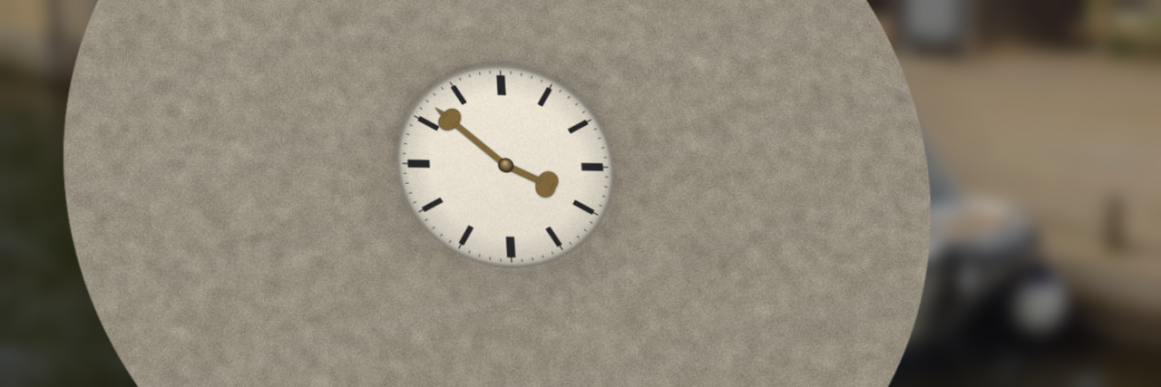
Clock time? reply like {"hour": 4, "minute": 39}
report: {"hour": 3, "minute": 52}
